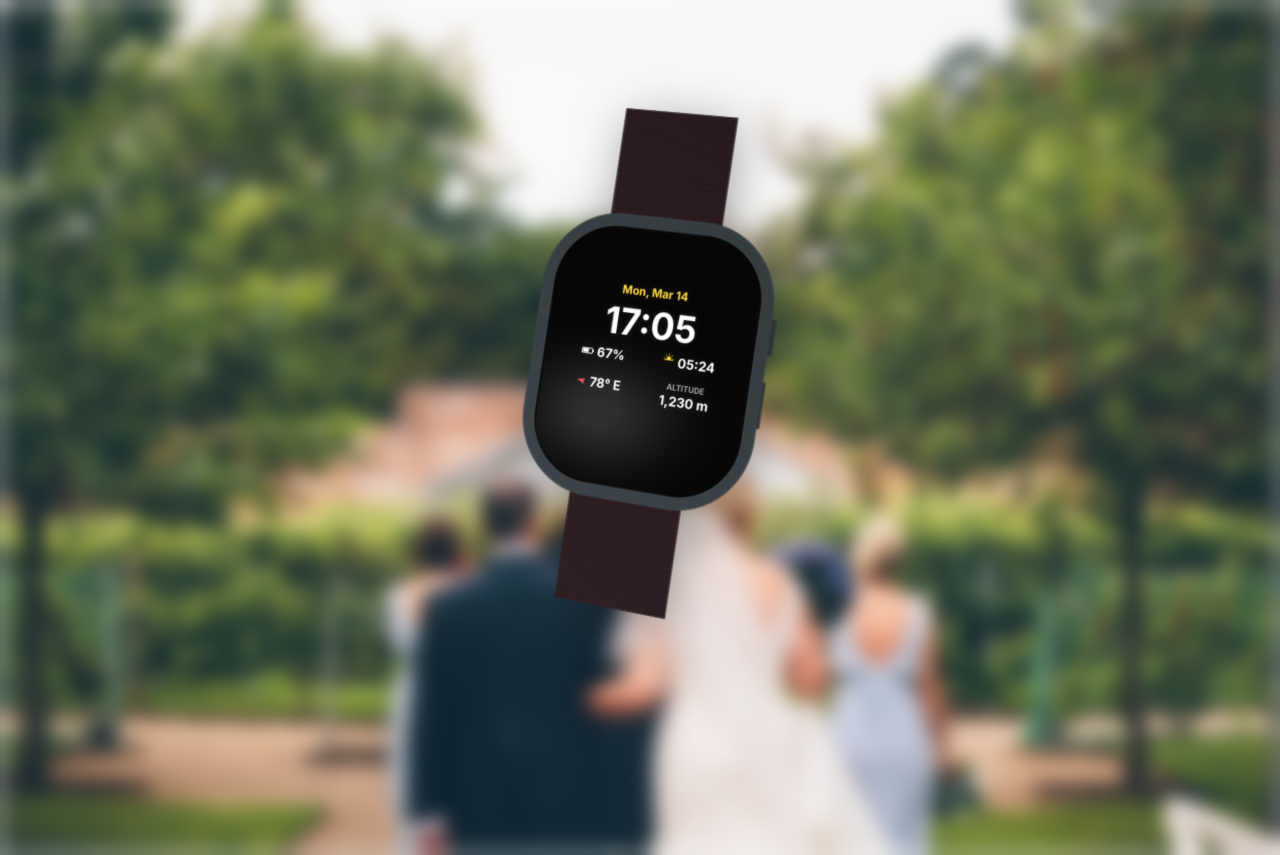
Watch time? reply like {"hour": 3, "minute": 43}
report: {"hour": 17, "minute": 5}
